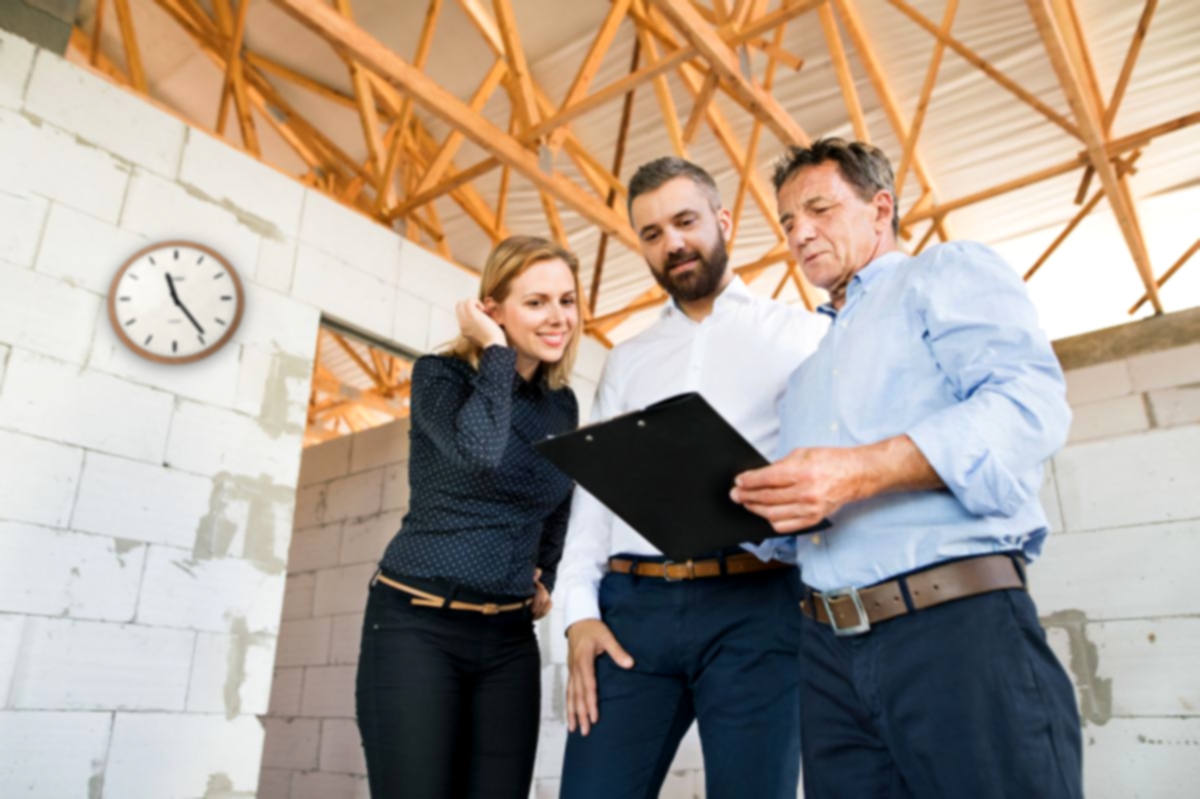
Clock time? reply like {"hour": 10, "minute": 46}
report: {"hour": 11, "minute": 24}
